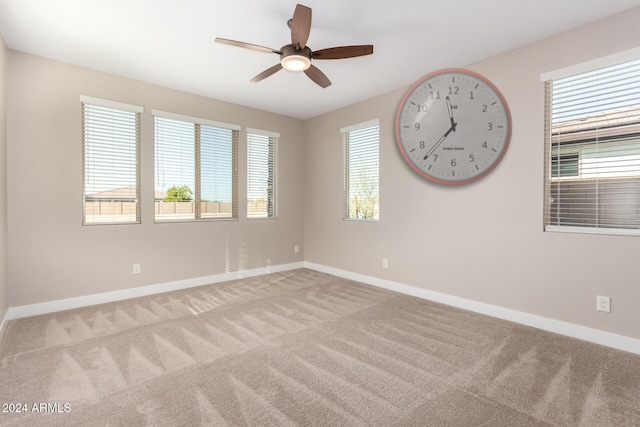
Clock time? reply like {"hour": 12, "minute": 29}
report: {"hour": 11, "minute": 37}
